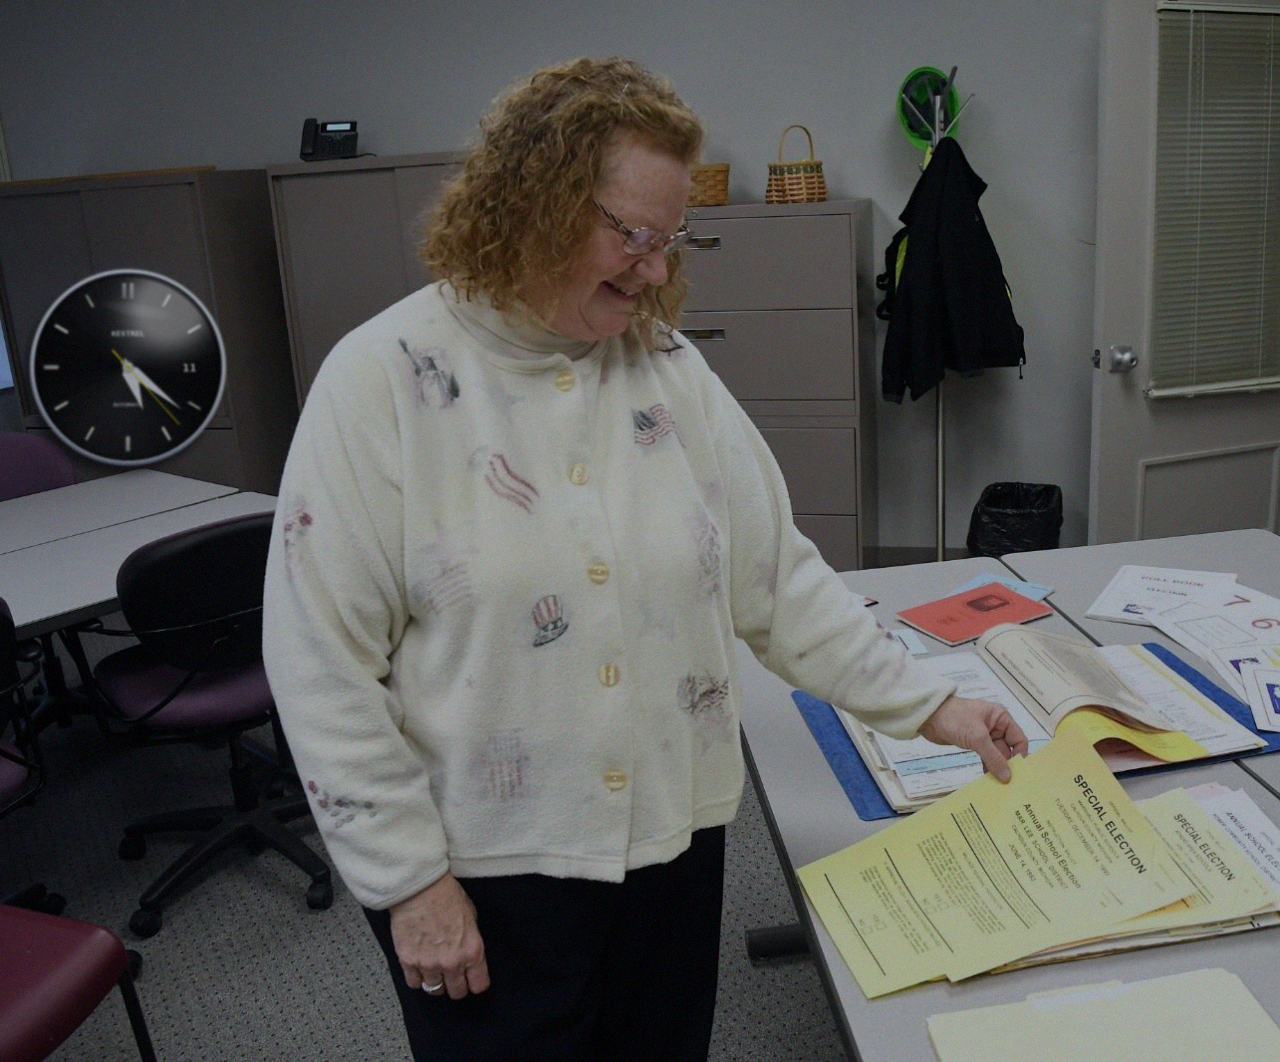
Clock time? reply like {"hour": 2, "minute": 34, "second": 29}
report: {"hour": 5, "minute": 21, "second": 23}
